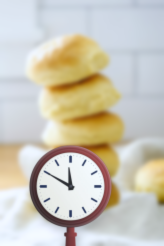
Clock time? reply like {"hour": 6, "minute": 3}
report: {"hour": 11, "minute": 50}
